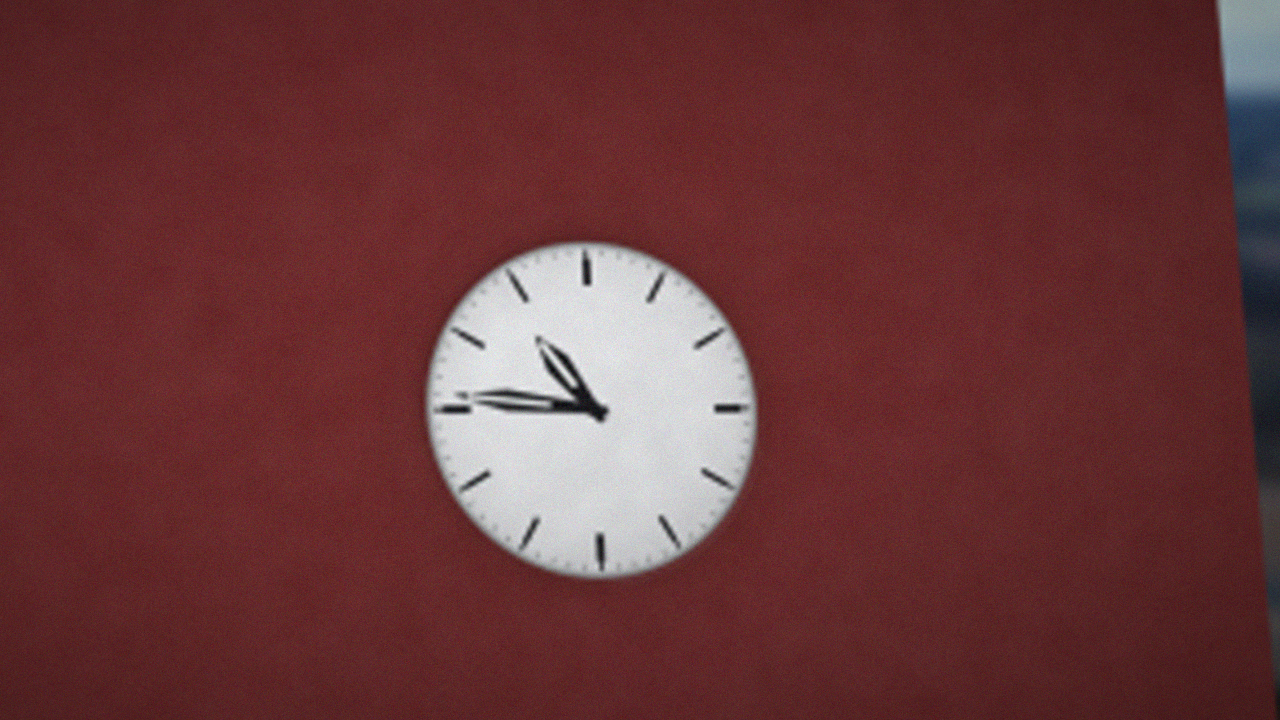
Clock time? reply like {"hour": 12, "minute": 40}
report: {"hour": 10, "minute": 46}
